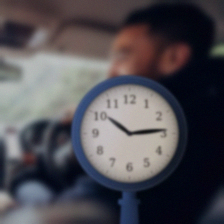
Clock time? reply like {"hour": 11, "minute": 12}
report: {"hour": 10, "minute": 14}
